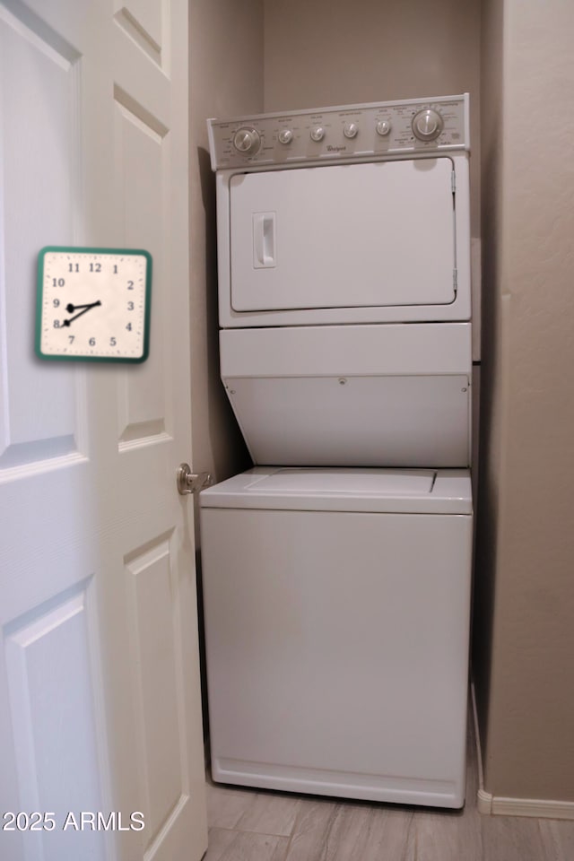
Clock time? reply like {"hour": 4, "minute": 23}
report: {"hour": 8, "minute": 39}
